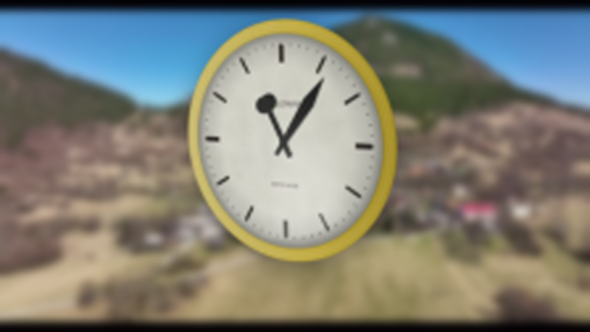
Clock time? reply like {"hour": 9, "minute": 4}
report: {"hour": 11, "minute": 6}
